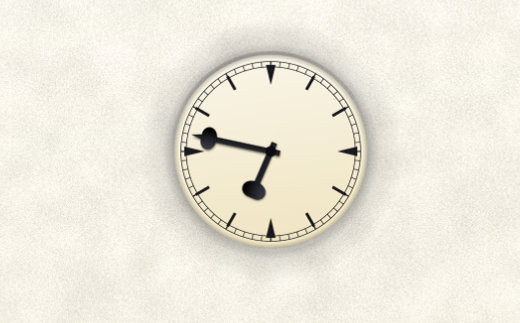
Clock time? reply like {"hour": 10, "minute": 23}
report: {"hour": 6, "minute": 47}
